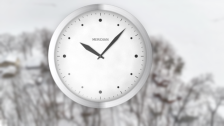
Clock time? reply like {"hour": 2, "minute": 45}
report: {"hour": 10, "minute": 7}
